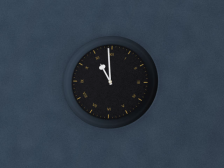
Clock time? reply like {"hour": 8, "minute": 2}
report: {"hour": 10, "minute": 59}
